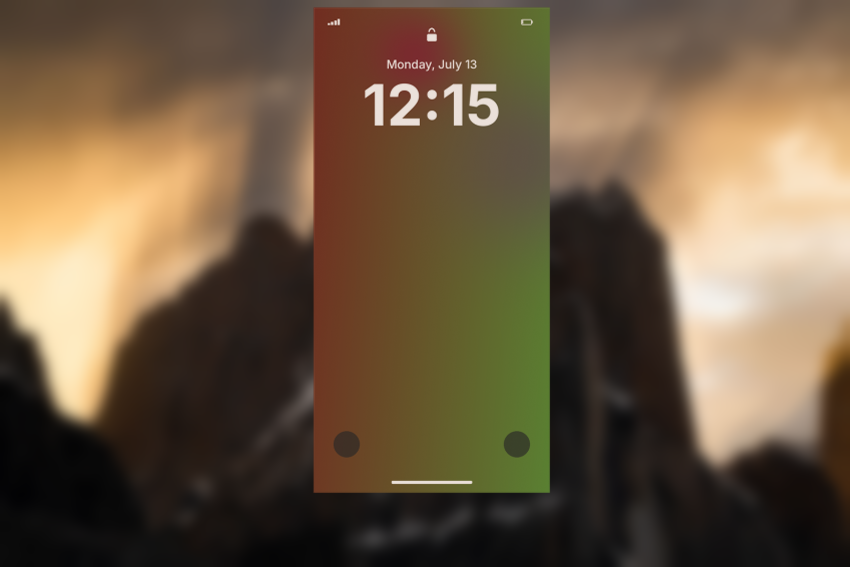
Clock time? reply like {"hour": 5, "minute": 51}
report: {"hour": 12, "minute": 15}
